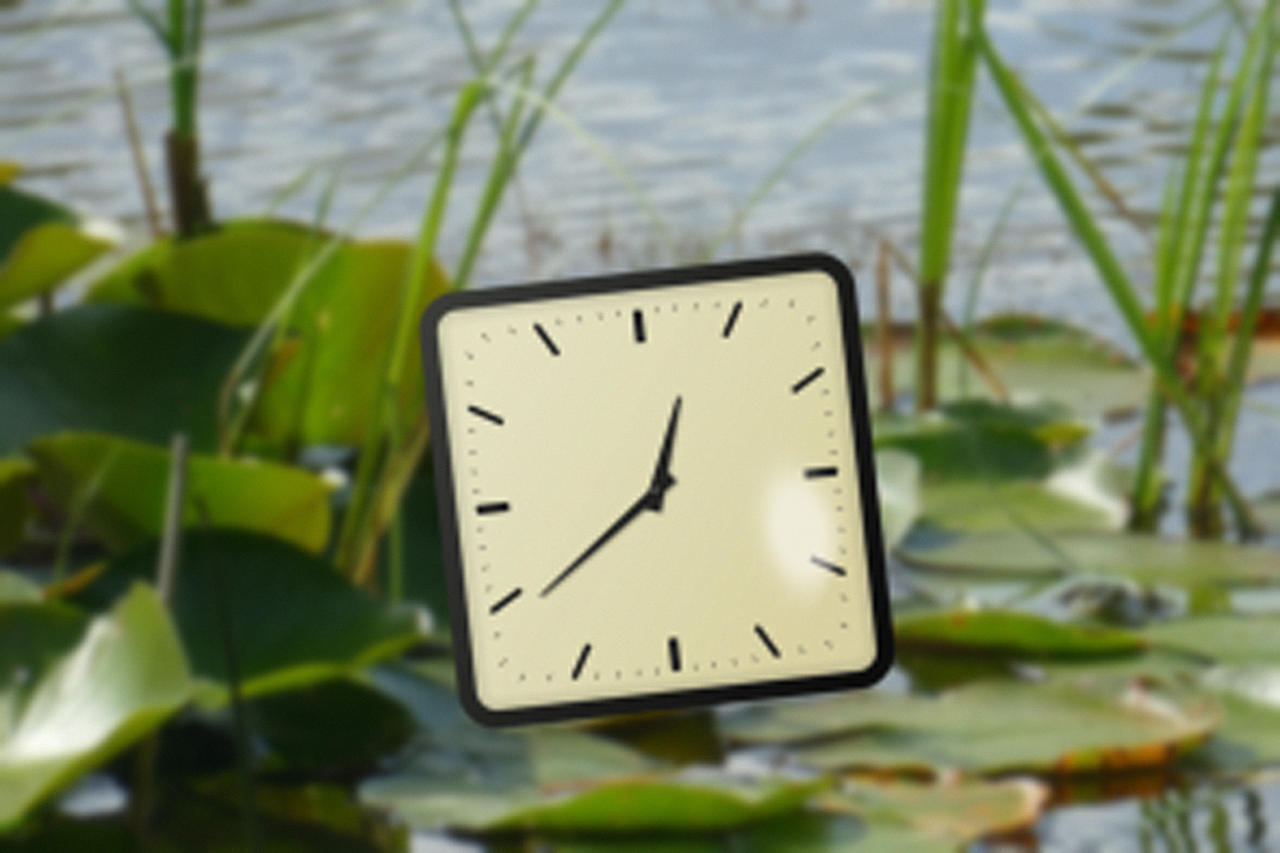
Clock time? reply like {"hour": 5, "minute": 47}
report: {"hour": 12, "minute": 39}
